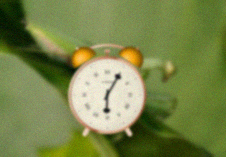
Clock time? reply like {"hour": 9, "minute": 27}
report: {"hour": 6, "minute": 5}
